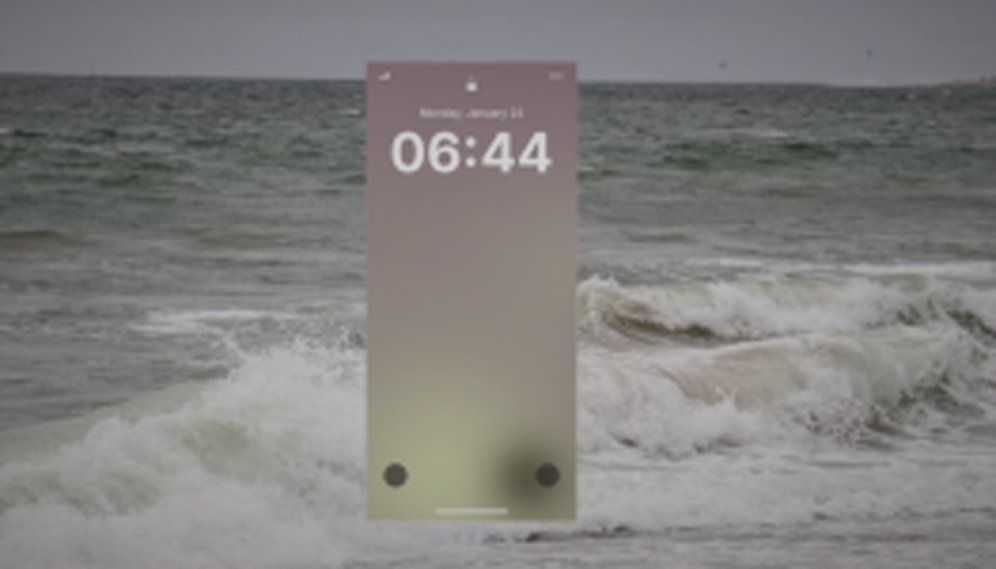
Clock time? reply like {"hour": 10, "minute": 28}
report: {"hour": 6, "minute": 44}
